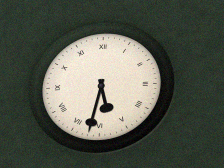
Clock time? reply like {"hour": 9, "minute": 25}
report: {"hour": 5, "minute": 32}
